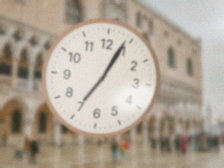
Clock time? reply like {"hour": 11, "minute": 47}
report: {"hour": 7, "minute": 4}
